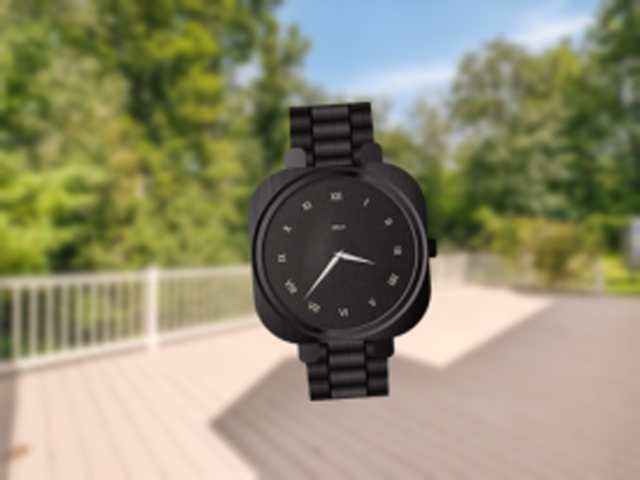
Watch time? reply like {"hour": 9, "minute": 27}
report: {"hour": 3, "minute": 37}
